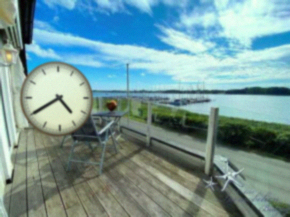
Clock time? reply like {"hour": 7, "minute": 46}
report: {"hour": 4, "minute": 40}
